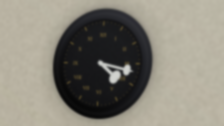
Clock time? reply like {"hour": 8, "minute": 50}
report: {"hour": 4, "minute": 17}
